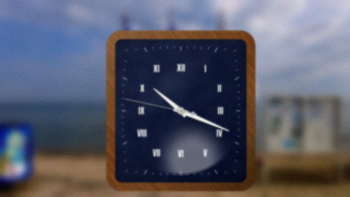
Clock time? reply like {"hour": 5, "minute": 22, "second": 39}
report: {"hour": 10, "minute": 18, "second": 47}
